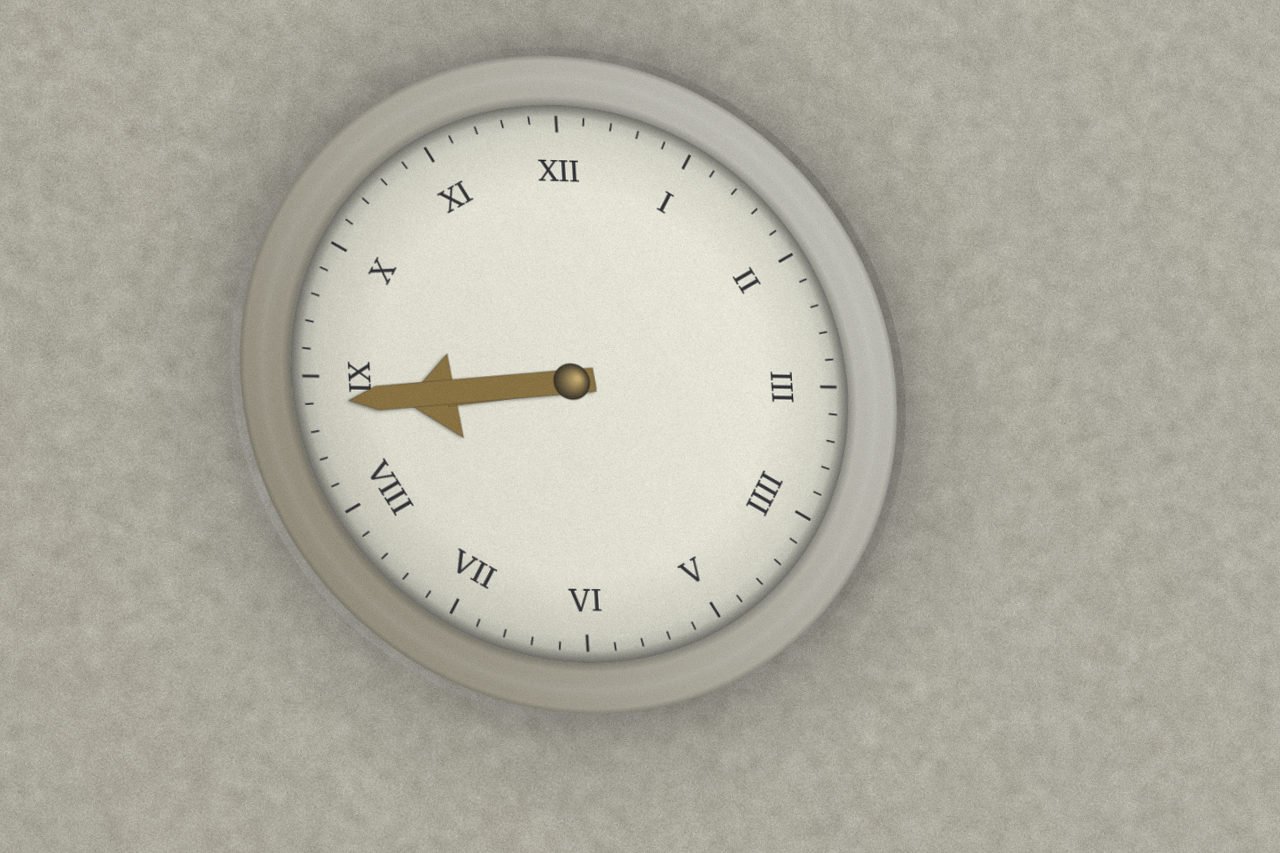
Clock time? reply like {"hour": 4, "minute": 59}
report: {"hour": 8, "minute": 44}
